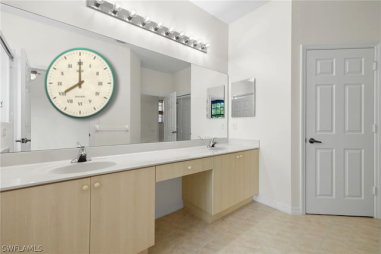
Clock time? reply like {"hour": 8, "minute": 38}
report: {"hour": 8, "minute": 0}
